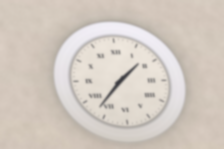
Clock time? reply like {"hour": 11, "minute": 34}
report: {"hour": 1, "minute": 37}
